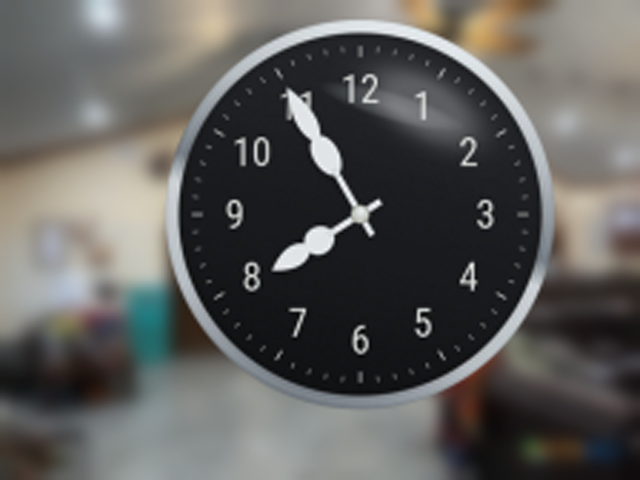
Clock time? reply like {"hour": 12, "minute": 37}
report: {"hour": 7, "minute": 55}
